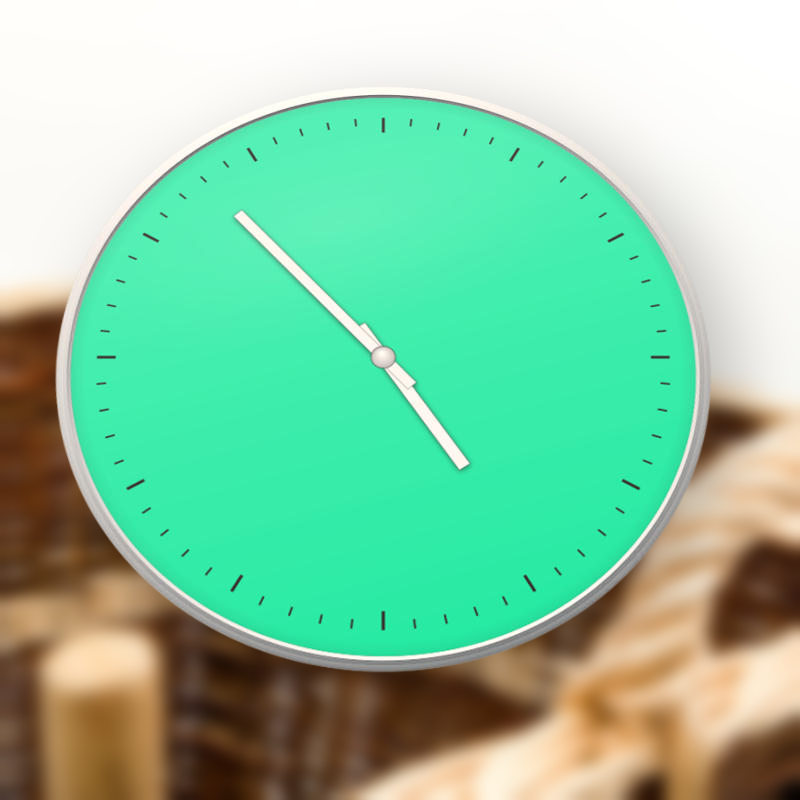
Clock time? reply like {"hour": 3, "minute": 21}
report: {"hour": 4, "minute": 53}
